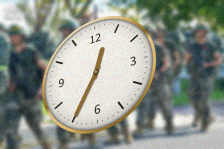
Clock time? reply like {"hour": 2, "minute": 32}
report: {"hour": 12, "minute": 35}
